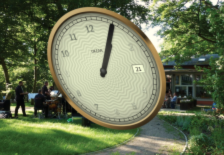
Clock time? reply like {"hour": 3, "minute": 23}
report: {"hour": 1, "minute": 5}
